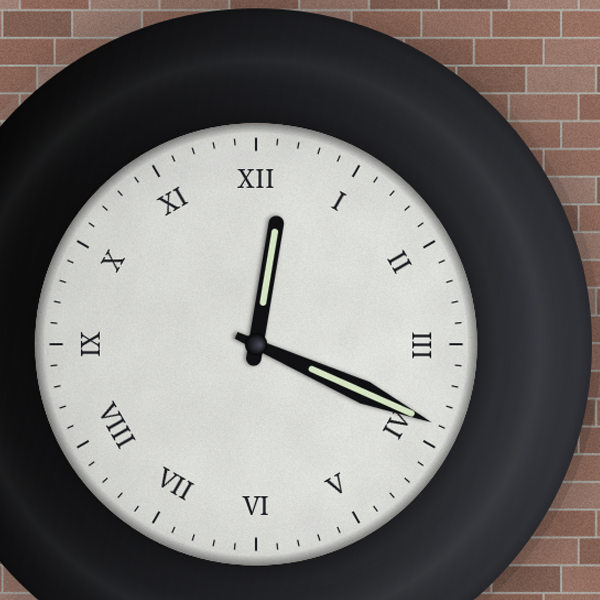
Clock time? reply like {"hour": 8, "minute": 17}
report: {"hour": 12, "minute": 19}
